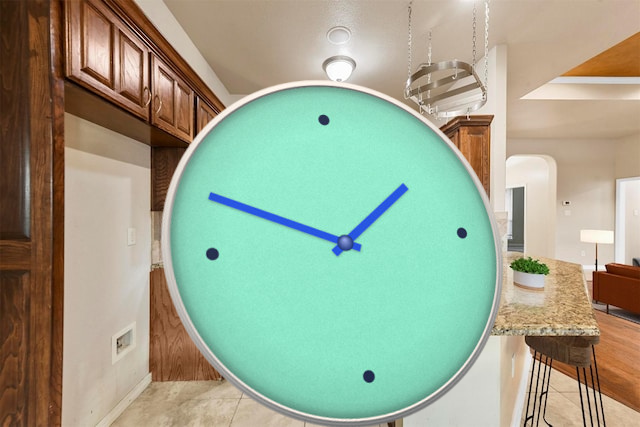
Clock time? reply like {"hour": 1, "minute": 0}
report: {"hour": 1, "minute": 49}
